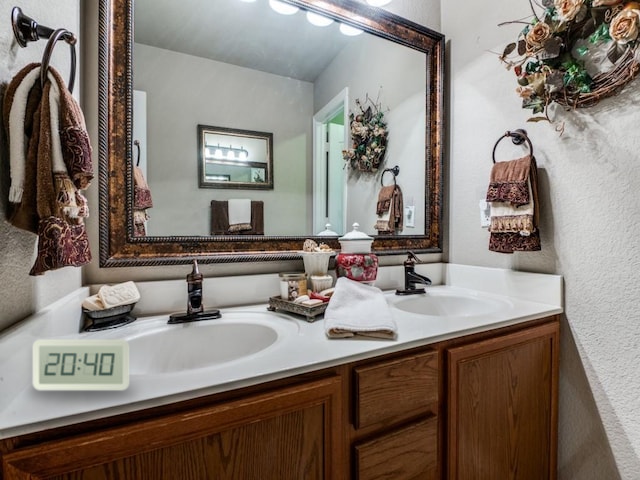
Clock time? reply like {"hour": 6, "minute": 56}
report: {"hour": 20, "minute": 40}
